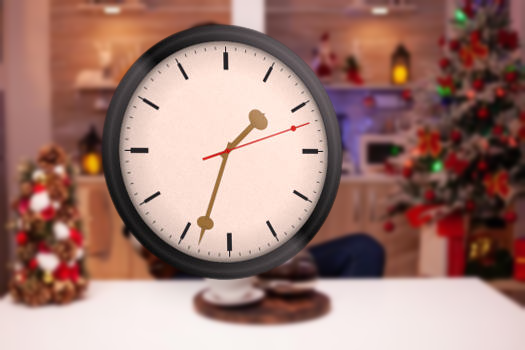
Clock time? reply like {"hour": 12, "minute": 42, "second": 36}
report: {"hour": 1, "minute": 33, "second": 12}
